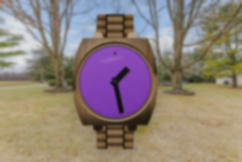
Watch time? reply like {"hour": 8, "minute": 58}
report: {"hour": 1, "minute": 28}
